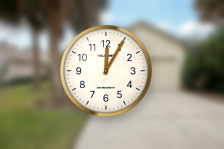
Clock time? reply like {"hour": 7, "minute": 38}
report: {"hour": 12, "minute": 5}
